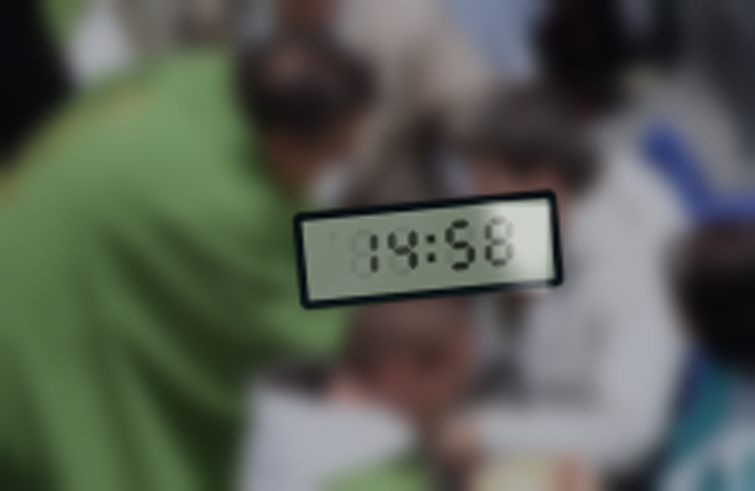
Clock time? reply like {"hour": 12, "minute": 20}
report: {"hour": 14, "minute": 58}
